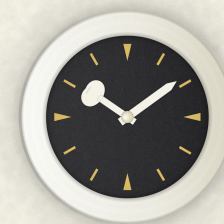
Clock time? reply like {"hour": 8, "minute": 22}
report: {"hour": 10, "minute": 9}
